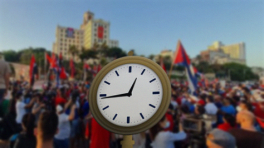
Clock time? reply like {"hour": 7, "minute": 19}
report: {"hour": 12, "minute": 44}
